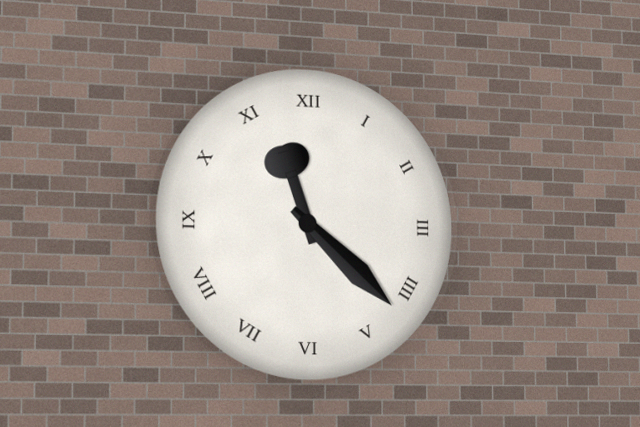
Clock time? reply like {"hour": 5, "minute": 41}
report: {"hour": 11, "minute": 22}
